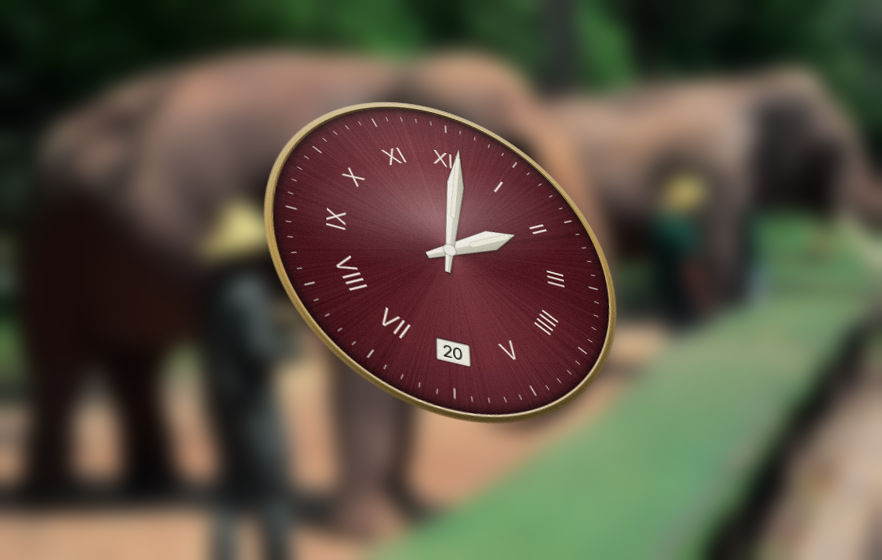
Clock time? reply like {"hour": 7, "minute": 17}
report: {"hour": 2, "minute": 1}
